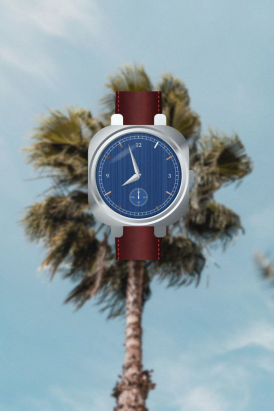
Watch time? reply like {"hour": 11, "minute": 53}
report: {"hour": 7, "minute": 57}
